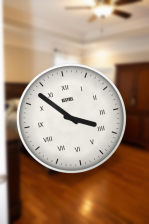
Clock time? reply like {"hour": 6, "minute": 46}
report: {"hour": 3, "minute": 53}
